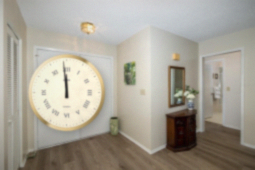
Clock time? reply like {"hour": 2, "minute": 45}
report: {"hour": 11, "minute": 59}
